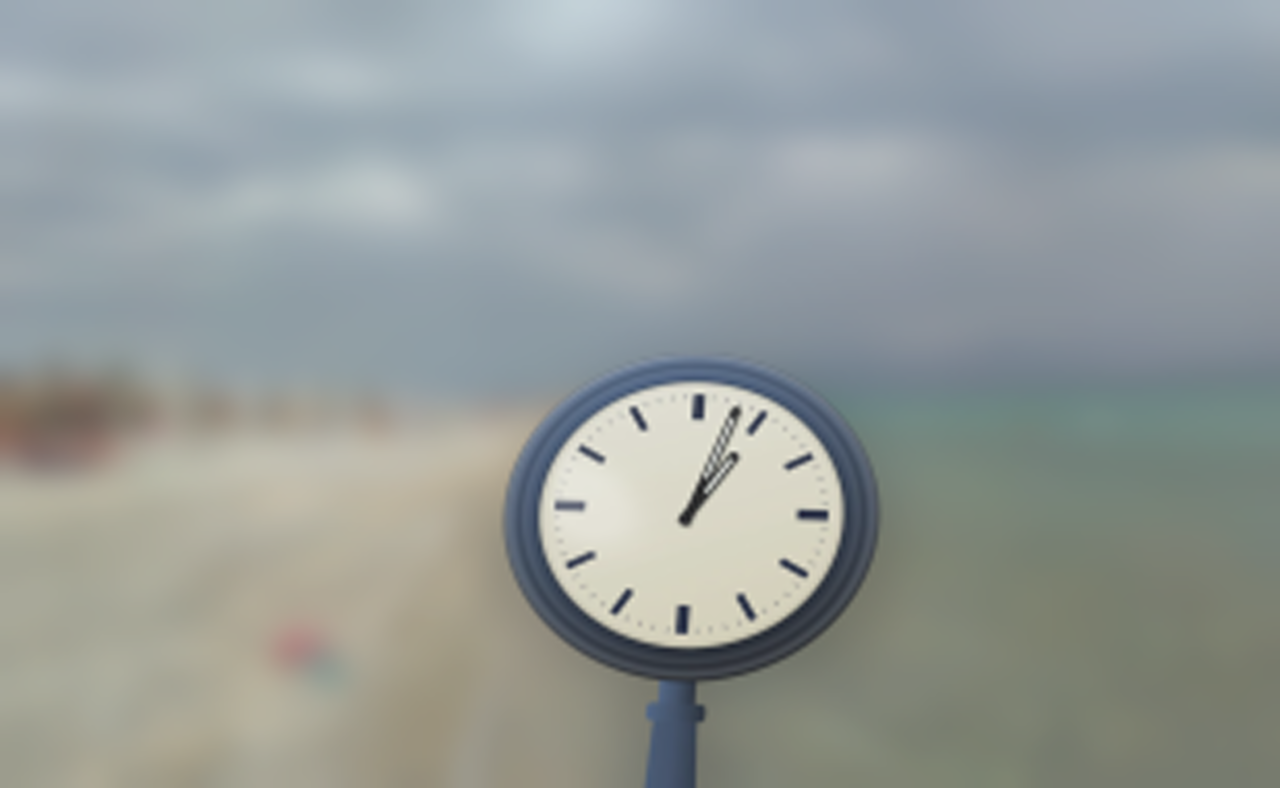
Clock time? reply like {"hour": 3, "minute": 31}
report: {"hour": 1, "minute": 3}
